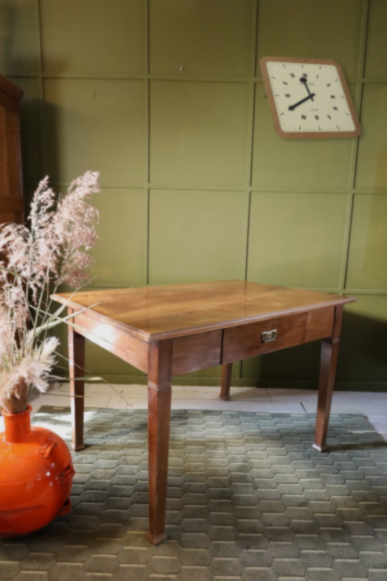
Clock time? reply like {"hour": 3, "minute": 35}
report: {"hour": 11, "minute": 40}
